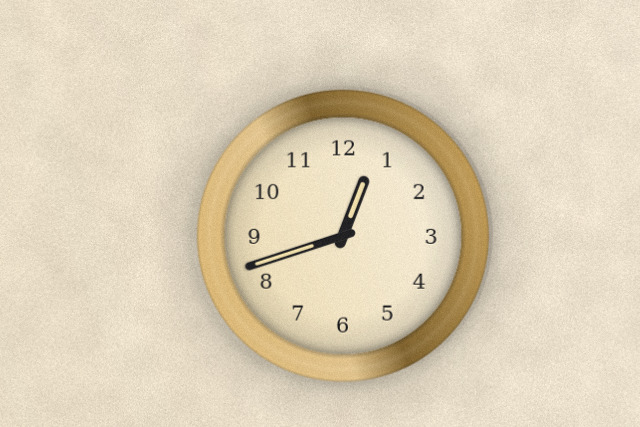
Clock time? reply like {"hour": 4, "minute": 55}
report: {"hour": 12, "minute": 42}
